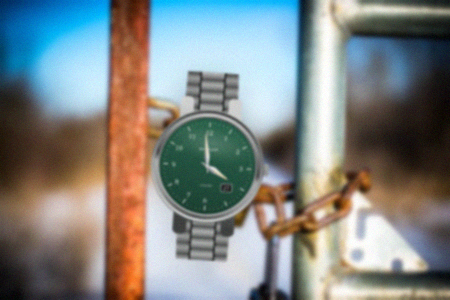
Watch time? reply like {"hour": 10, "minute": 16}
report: {"hour": 3, "minute": 59}
